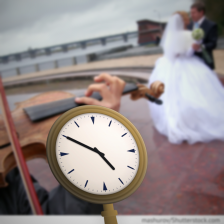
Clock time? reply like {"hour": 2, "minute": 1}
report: {"hour": 4, "minute": 50}
